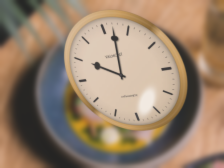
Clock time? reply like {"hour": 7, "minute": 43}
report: {"hour": 10, "minute": 2}
